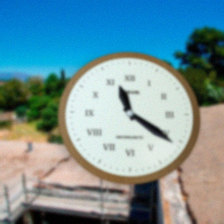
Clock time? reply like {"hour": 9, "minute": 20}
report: {"hour": 11, "minute": 21}
